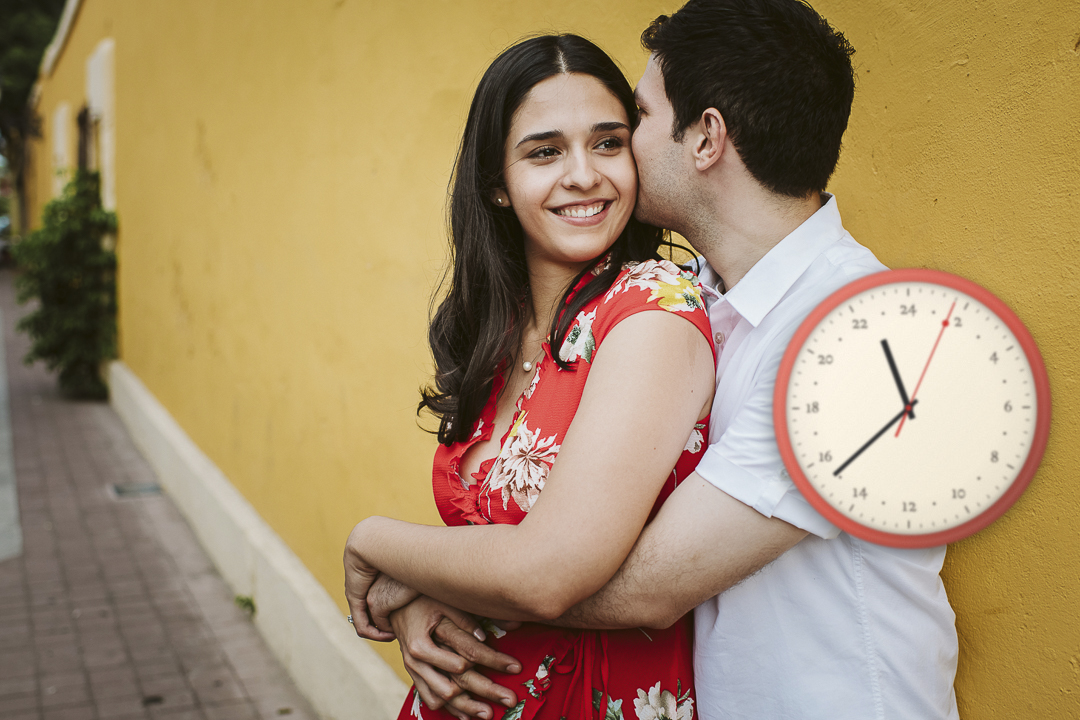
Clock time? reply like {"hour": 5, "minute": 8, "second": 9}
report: {"hour": 22, "minute": 38, "second": 4}
